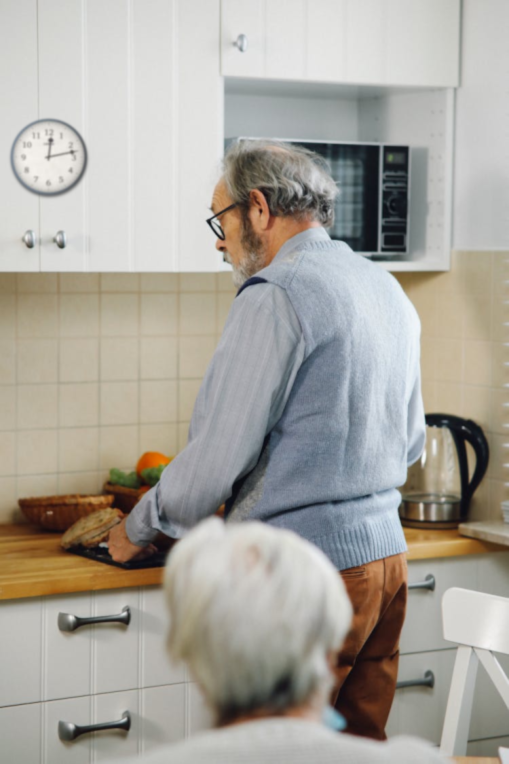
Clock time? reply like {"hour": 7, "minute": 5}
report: {"hour": 12, "minute": 13}
